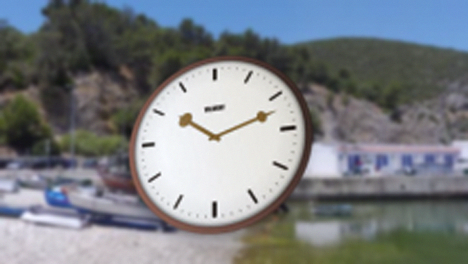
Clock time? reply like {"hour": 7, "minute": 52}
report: {"hour": 10, "minute": 12}
